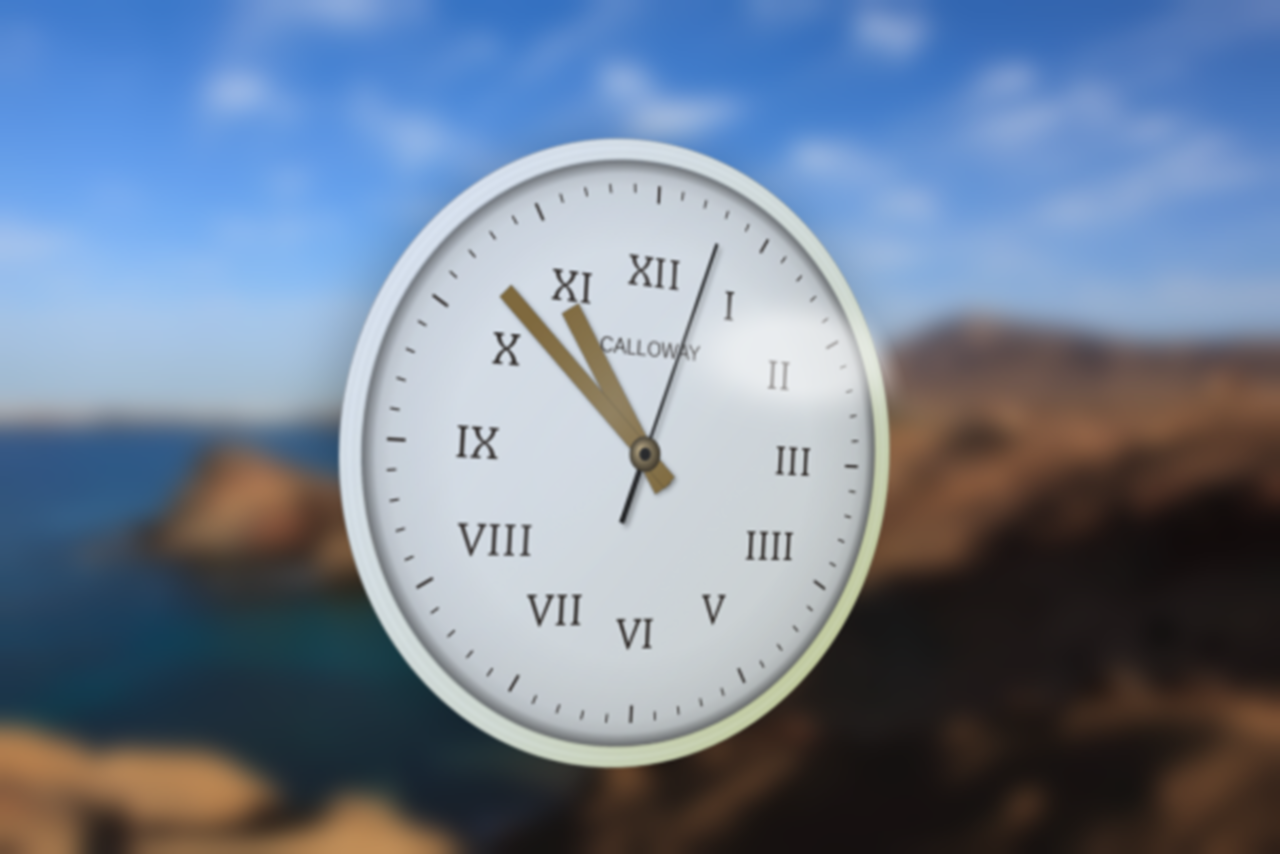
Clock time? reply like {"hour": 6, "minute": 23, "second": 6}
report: {"hour": 10, "minute": 52, "second": 3}
